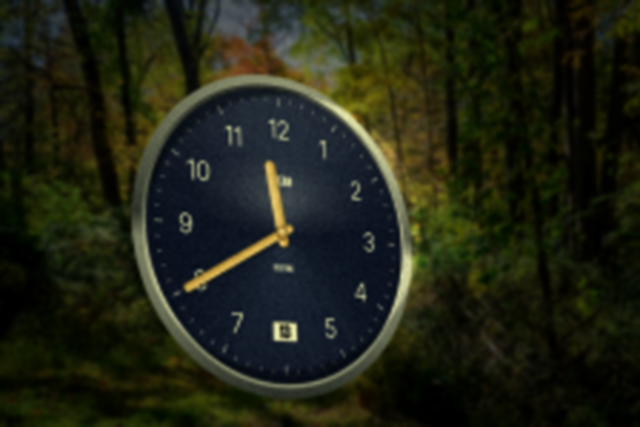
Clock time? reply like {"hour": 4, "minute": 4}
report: {"hour": 11, "minute": 40}
